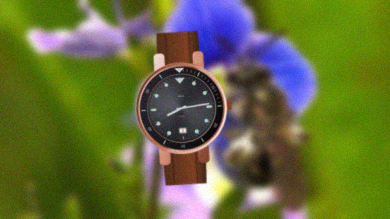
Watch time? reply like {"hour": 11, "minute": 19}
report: {"hour": 8, "minute": 14}
